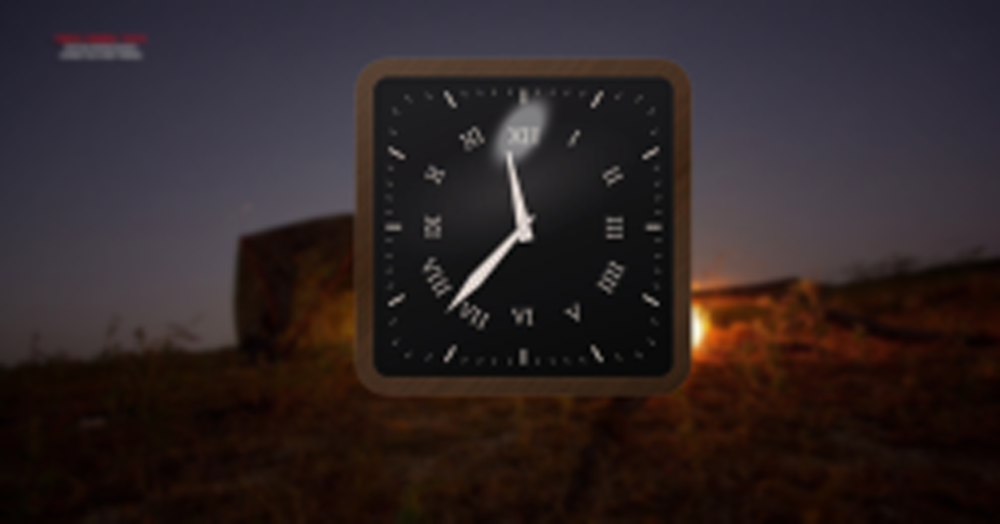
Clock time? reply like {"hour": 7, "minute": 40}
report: {"hour": 11, "minute": 37}
